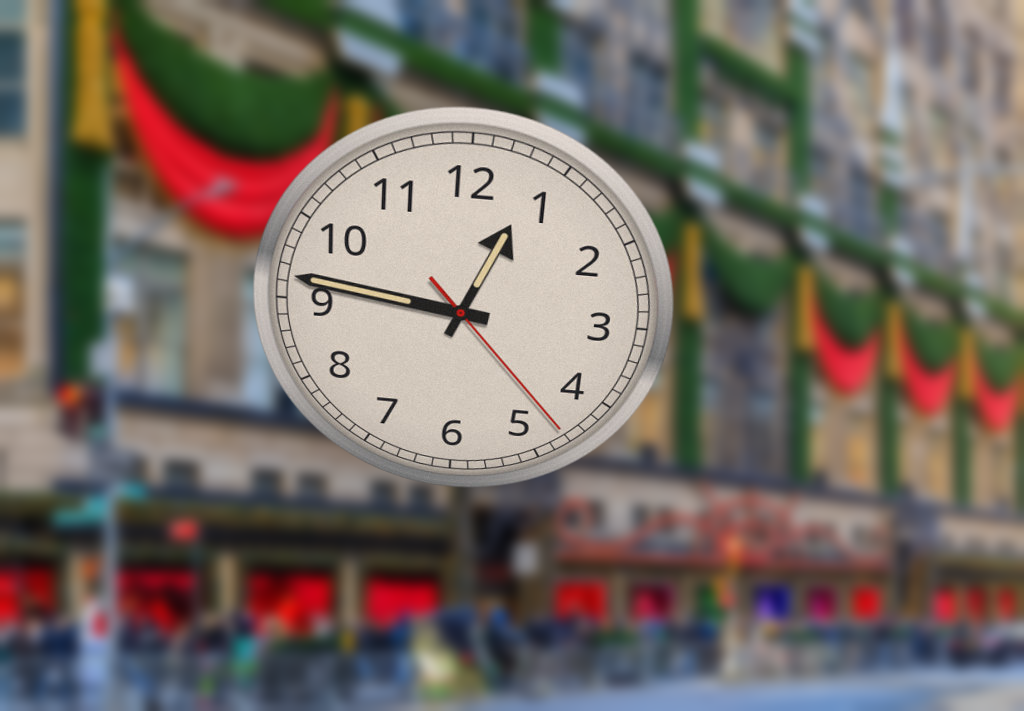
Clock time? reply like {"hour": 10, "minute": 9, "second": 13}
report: {"hour": 12, "minute": 46, "second": 23}
